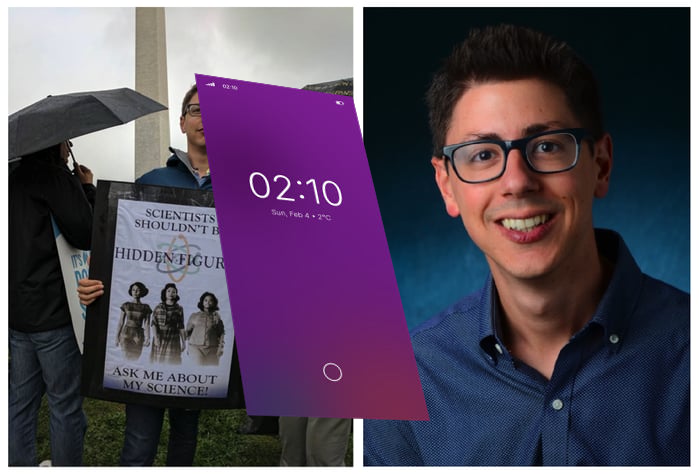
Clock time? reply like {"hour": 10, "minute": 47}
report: {"hour": 2, "minute": 10}
